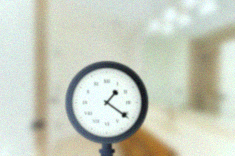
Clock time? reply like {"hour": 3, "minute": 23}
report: {"hour": 1, "minute": 21}
